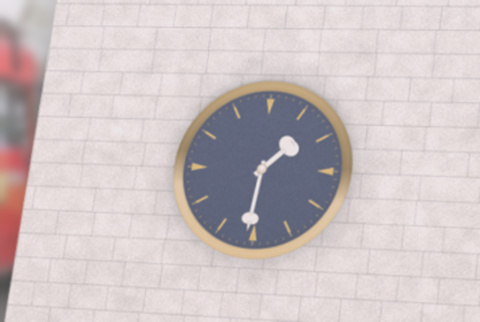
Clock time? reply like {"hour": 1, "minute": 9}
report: {"hour": 1, "minute": 31}
